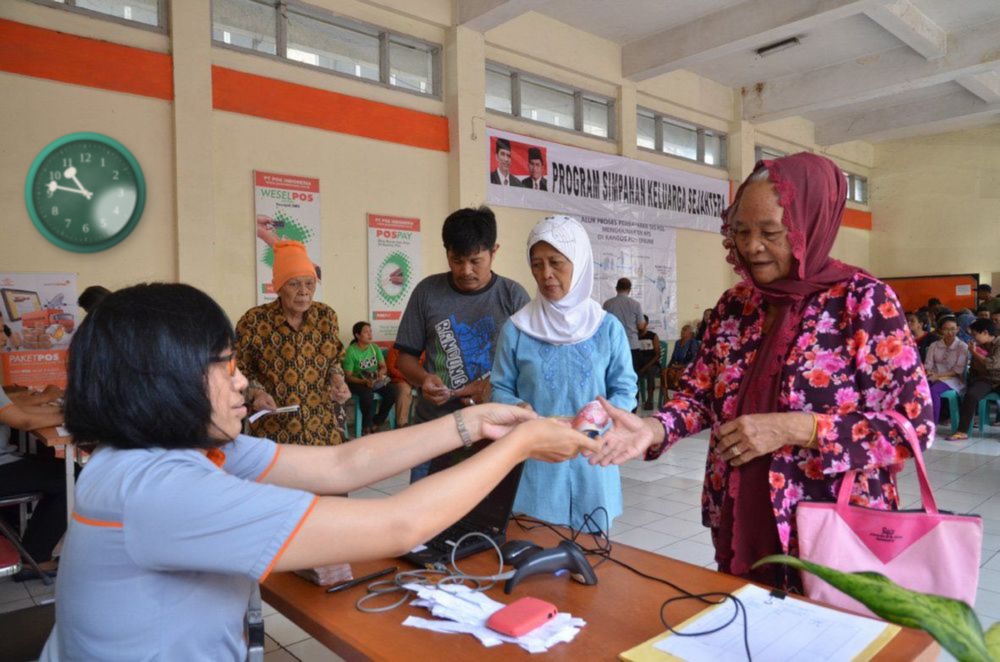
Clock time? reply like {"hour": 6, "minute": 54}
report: {"hour": 10, "minute": 47}
